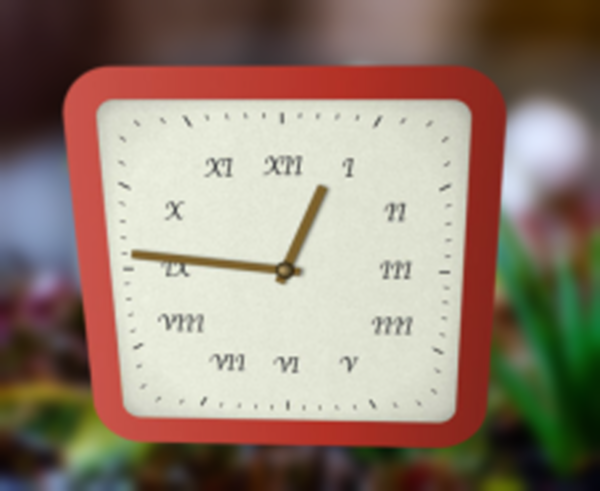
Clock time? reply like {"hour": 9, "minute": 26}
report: {"hour": 12, "minute": 46}
